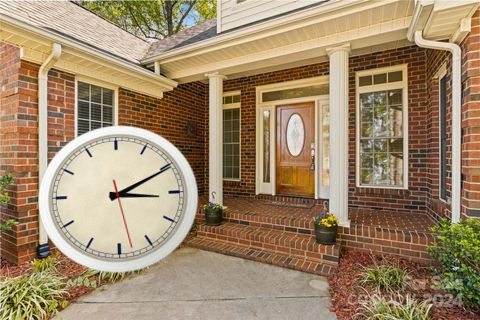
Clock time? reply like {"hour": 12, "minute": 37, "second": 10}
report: {"hour": 3, "minute": 10, "second": 28}
